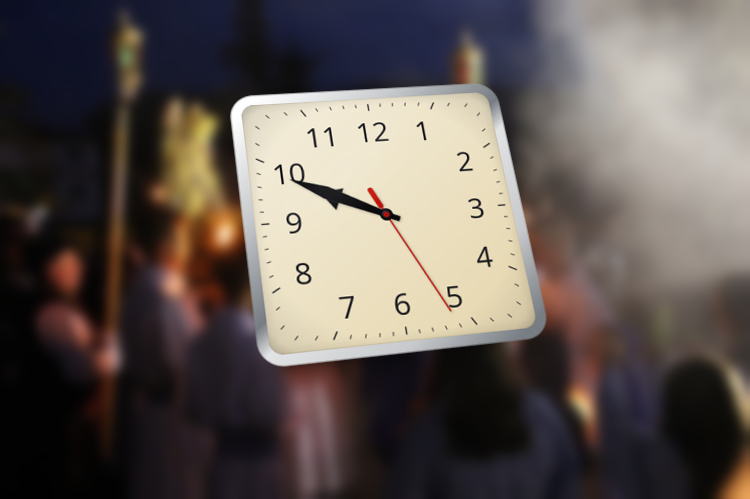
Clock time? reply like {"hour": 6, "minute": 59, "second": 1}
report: {"hour": 9, "minute": 49, "second": 26}
